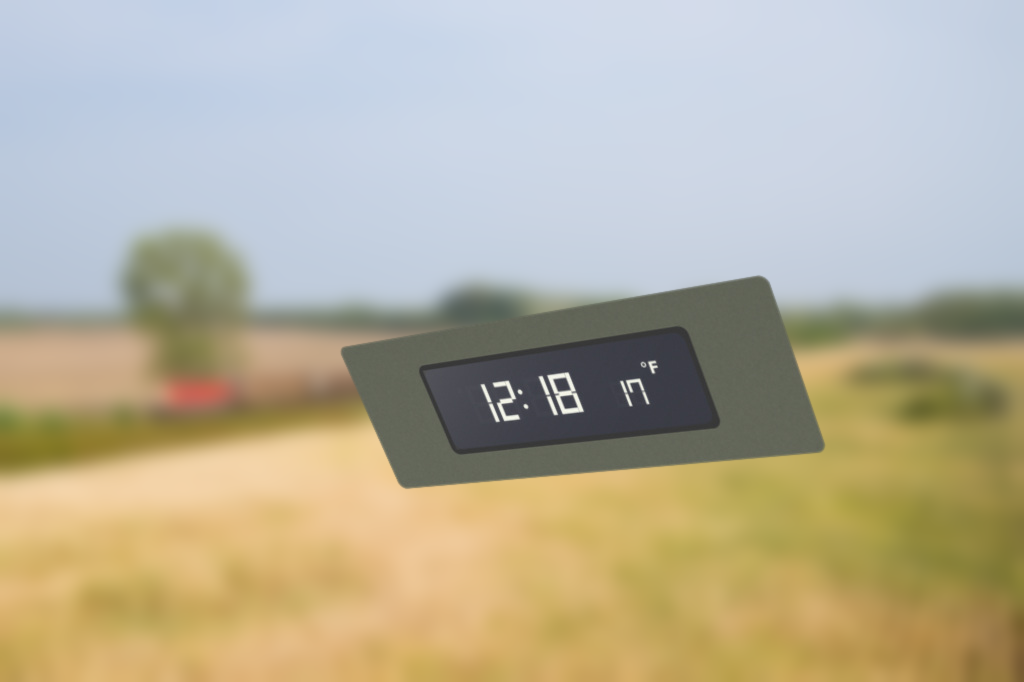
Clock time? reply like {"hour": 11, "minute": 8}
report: {"hour": 12, "minute": 18}
